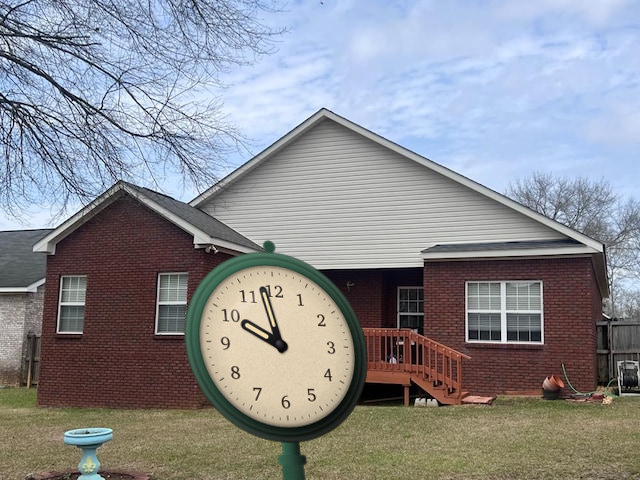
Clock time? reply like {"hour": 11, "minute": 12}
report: {"hour": 9, "minute": 58}
